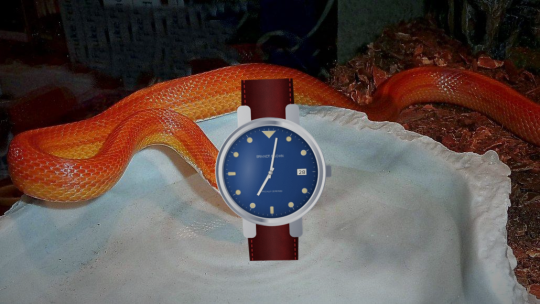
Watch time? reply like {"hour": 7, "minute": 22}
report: {"hour": 7, "minute": 2}
